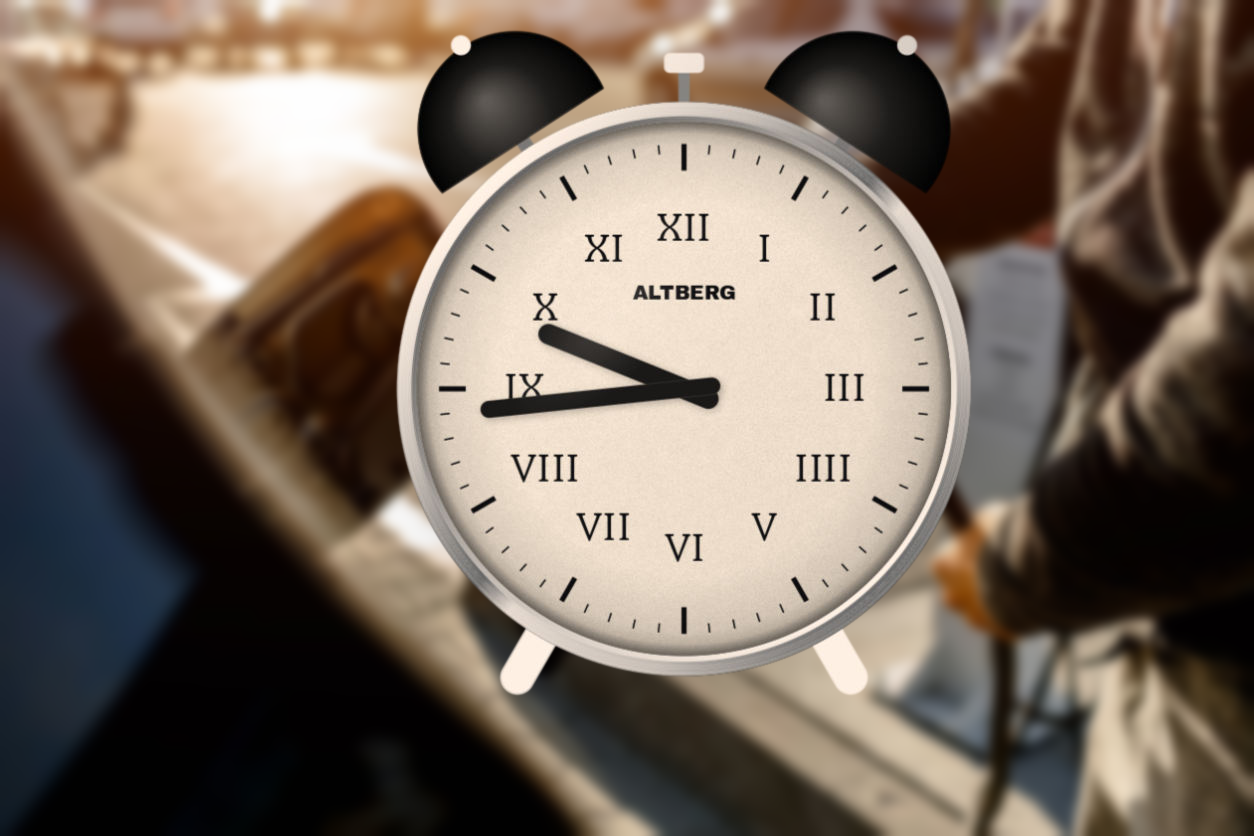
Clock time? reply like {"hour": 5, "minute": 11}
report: {"hour": 9, "minute": 44}
